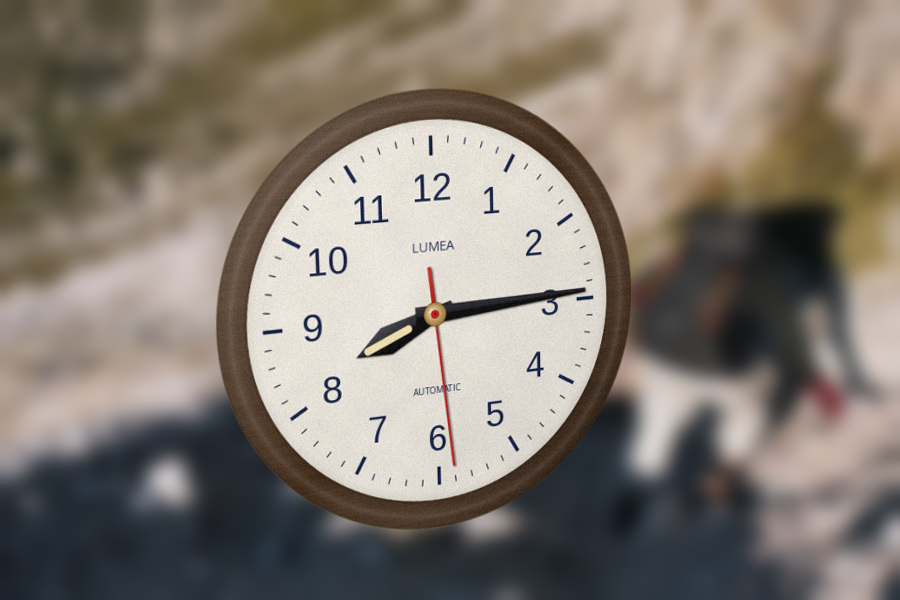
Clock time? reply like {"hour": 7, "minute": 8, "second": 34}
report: {"hour": 8, "minute": 14, "second": 29}
